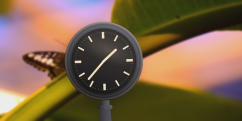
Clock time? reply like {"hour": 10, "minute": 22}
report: {"hour": 1, "minute": 37}
